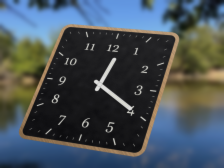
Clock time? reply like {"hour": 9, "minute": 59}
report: {"hour": 12, "minute": 20}
